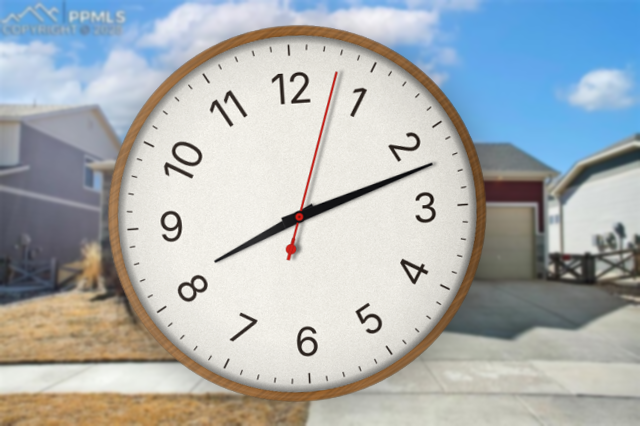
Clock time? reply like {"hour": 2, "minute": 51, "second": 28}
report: {"hour": 8, "minute": 12, "second": 3}
